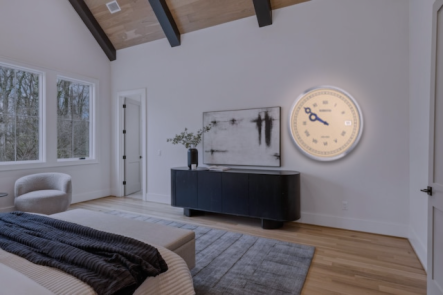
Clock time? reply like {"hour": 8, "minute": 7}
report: {"hour": 9, "minute": 51}
